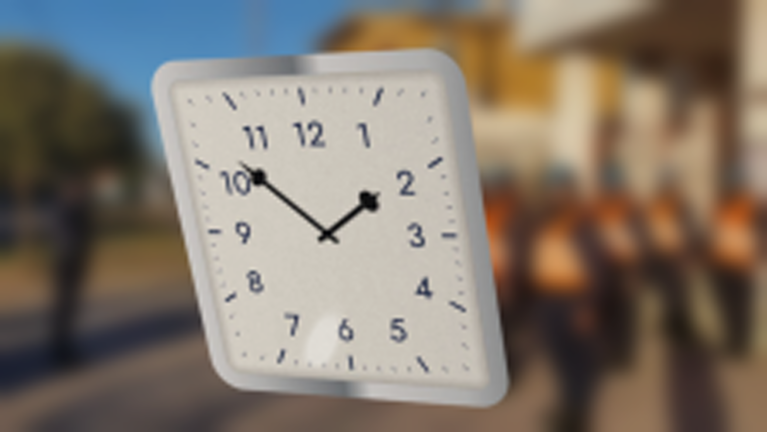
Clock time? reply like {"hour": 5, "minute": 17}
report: {"hour": 1, "minute": 52}
